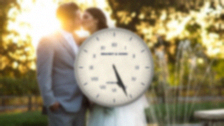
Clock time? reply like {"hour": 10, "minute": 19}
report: {"hour": 5, "minute": 26}
